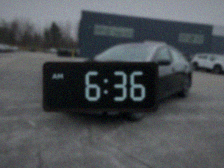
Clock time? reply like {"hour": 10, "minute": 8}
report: {"hour": 6, "minute": 36}
